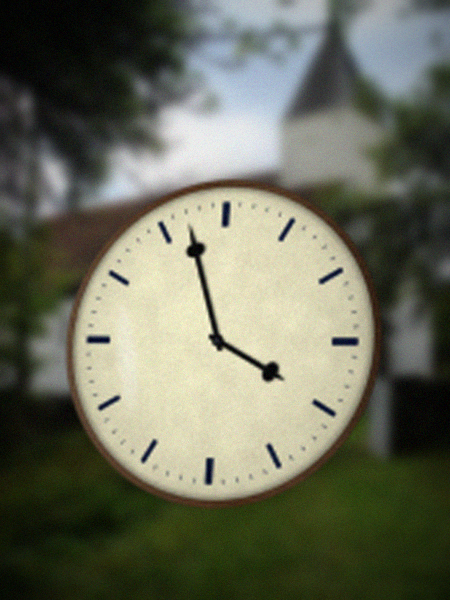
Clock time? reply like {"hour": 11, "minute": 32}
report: {"hour": 3, "minute": 57}
